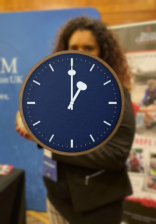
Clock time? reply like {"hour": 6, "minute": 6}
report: {"hour": 1, "minute": 0}
